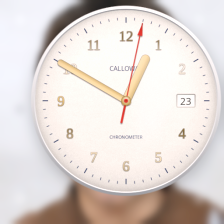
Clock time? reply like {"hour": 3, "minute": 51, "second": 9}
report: {"hour": 12, "minute": 50, "second": 2}
